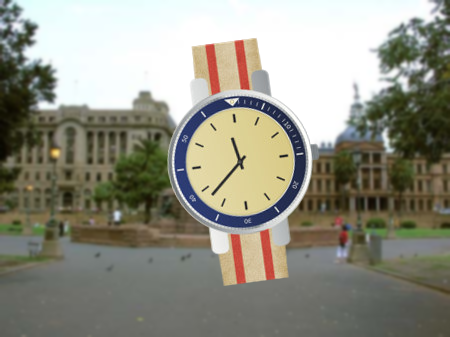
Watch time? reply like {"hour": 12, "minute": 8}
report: {"hour": 11, "minute": 38}
